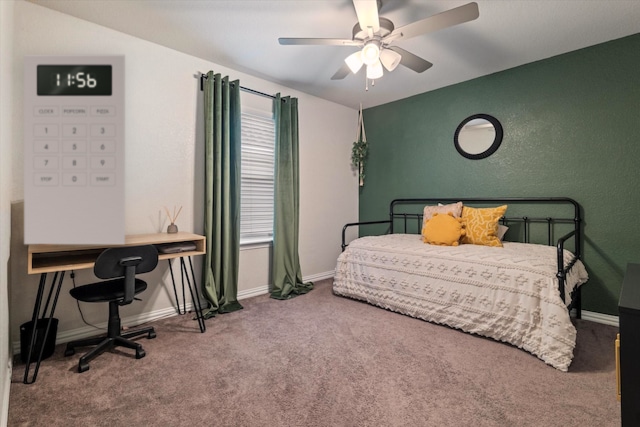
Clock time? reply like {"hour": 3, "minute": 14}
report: {"hour": 11, "minute": 56}
